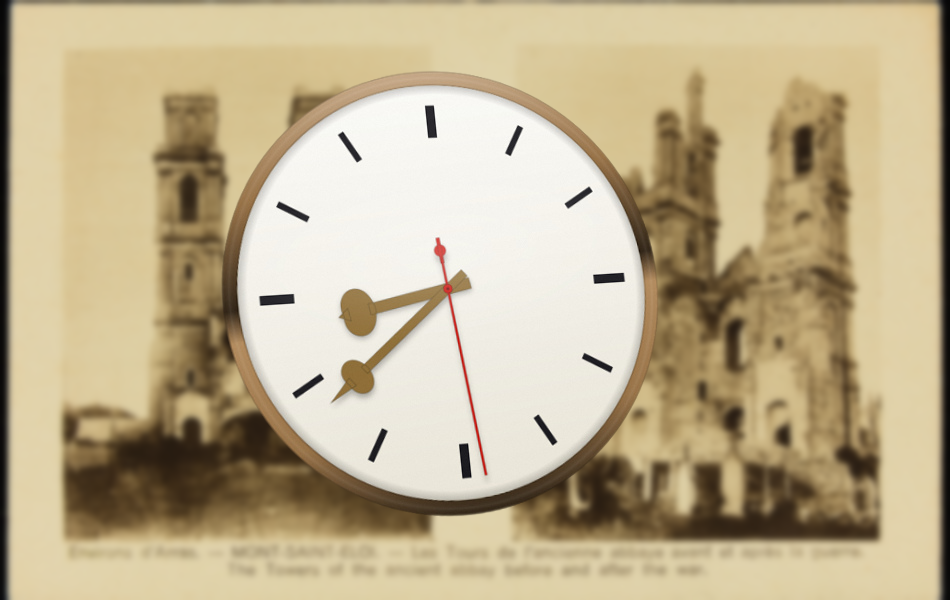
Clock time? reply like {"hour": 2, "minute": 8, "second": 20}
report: {"hour": 8, "minute": 38, "second": 29}
